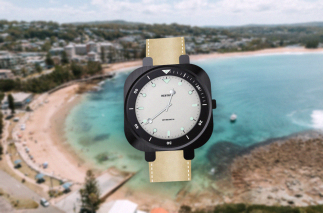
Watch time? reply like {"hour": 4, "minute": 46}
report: {"hour": 12, "minute": 39}
